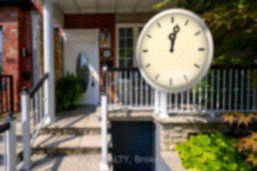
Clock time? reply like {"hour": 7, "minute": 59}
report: {"hour": 12, "minute": 2}
